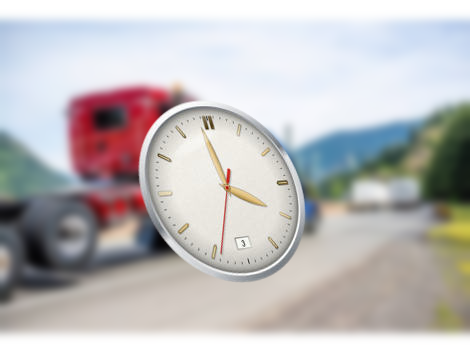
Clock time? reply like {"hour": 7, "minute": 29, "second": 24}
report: {"hour": 3, "minute": 58, "second": 34}
